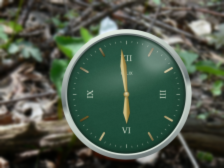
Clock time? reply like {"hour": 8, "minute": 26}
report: {"hour": 5, "minute": 59}
